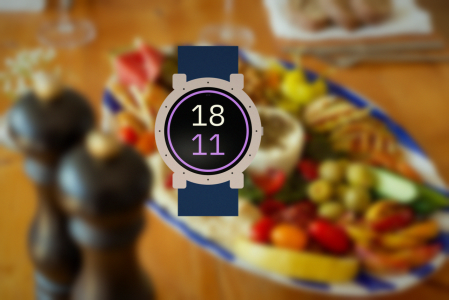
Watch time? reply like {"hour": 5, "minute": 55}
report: {"hour": 18, "minute": 11}
